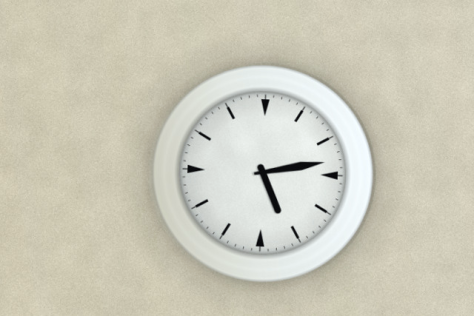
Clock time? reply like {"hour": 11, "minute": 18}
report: {"hour": 5, "minute": 13}
